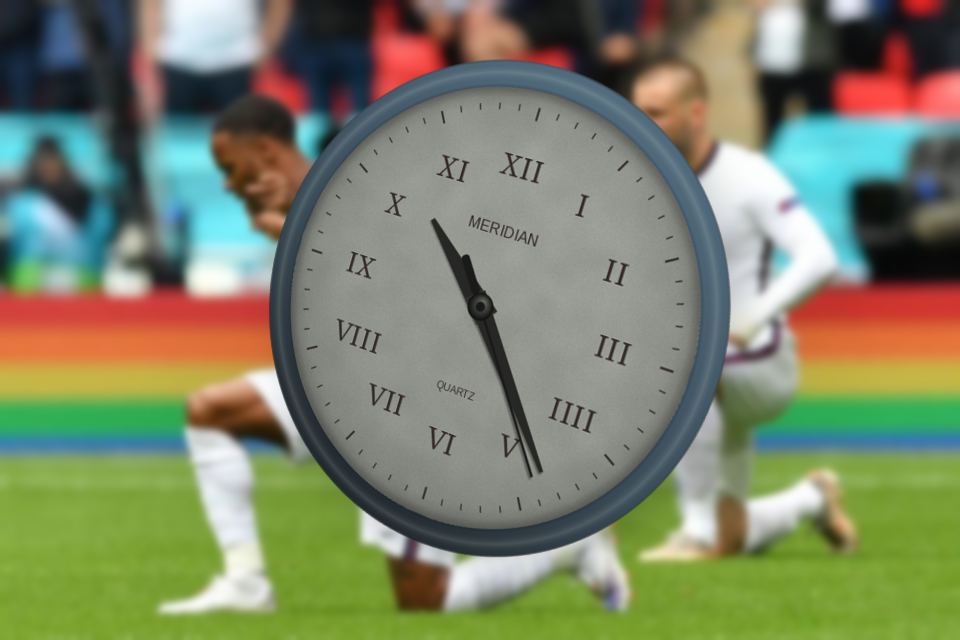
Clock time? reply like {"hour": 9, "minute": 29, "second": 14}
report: {"hour": 10, "minute": 23, "second": 24}
